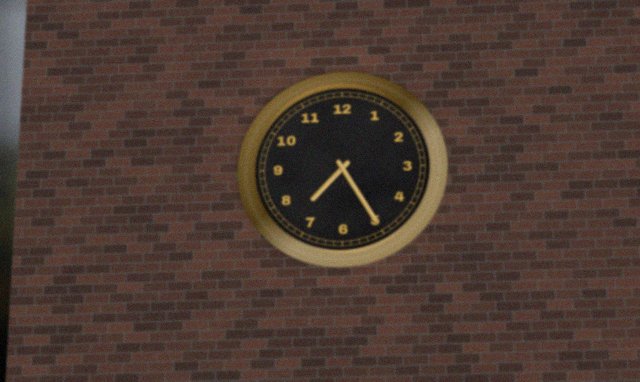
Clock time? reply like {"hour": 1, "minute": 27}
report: {"hour": 7, "minute": 25}
